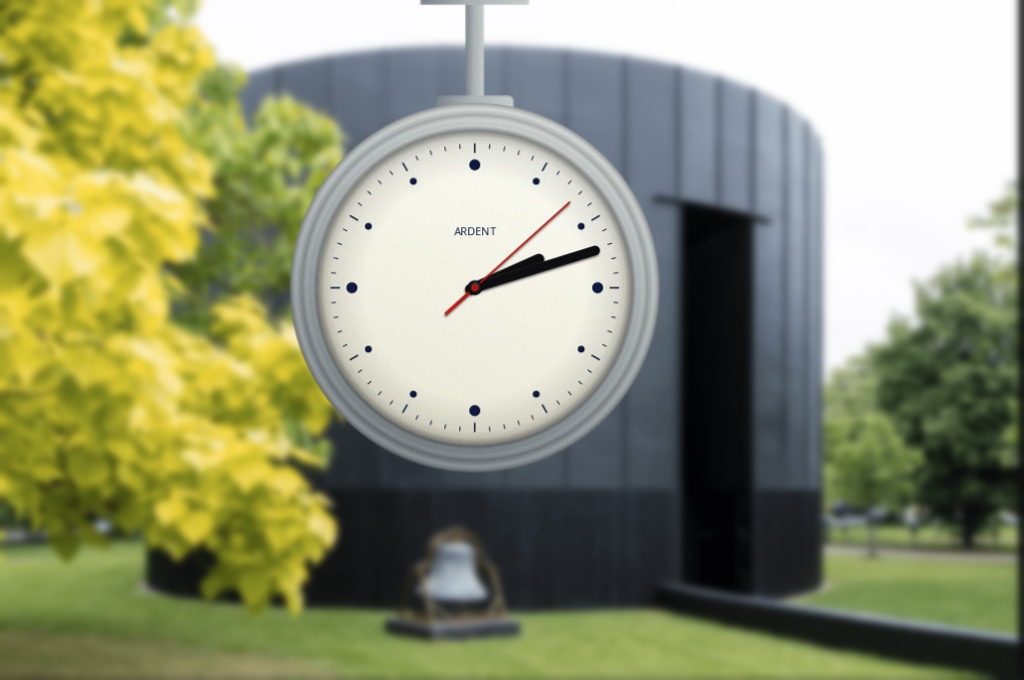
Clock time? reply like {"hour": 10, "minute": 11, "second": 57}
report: {"hour": 2, "minute": 12, "second": 8}
